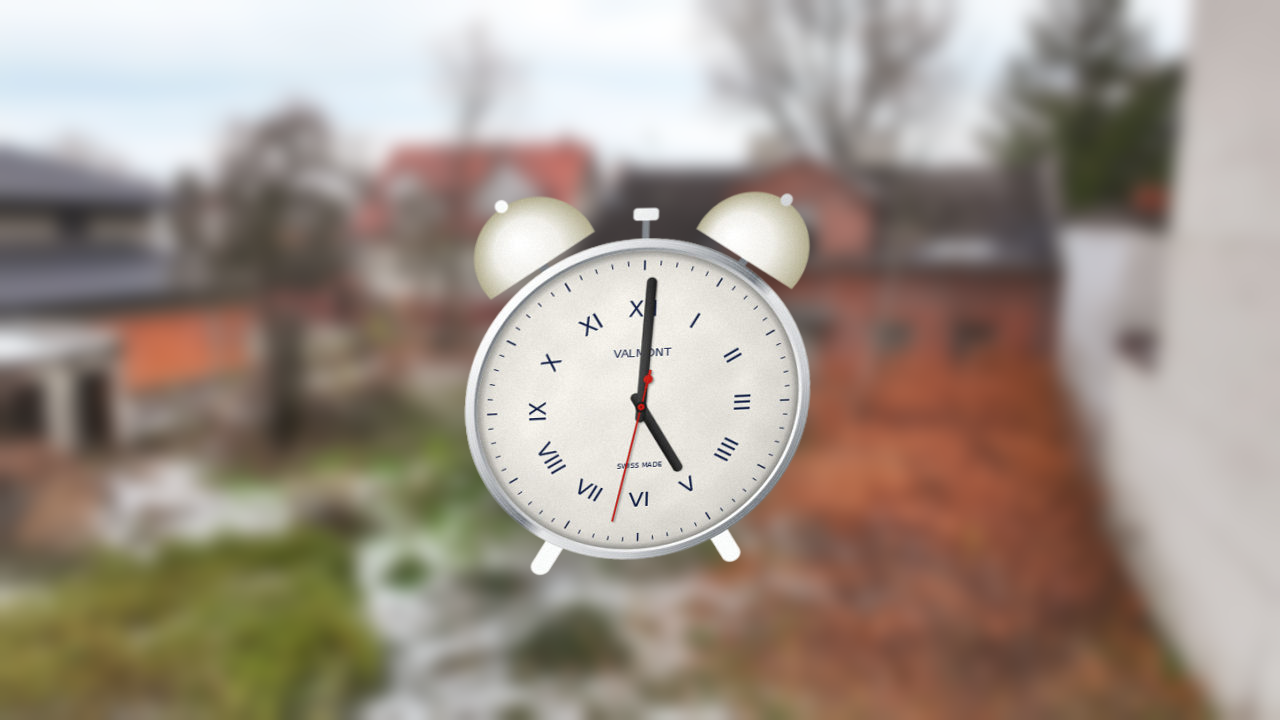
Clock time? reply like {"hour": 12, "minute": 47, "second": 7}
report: {"hour": 5, "minute": 0, "second": 32}
